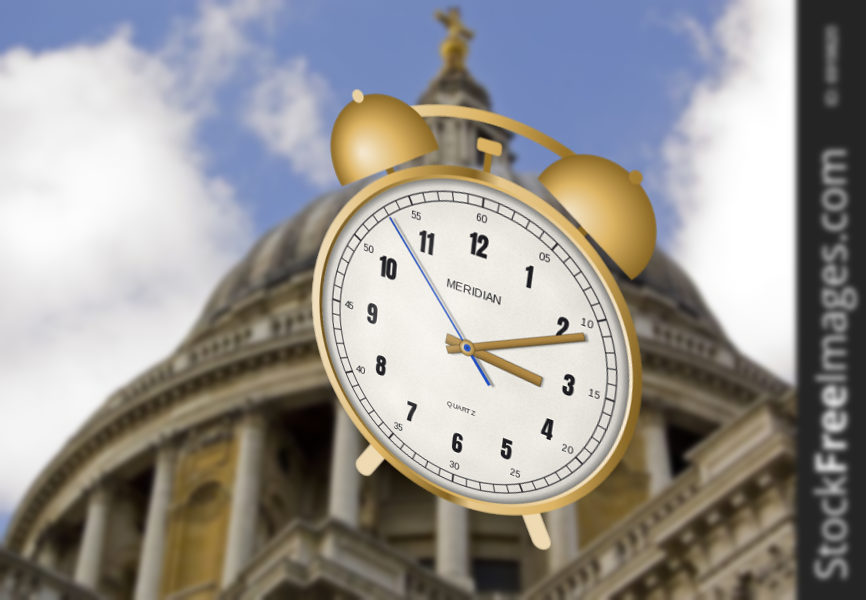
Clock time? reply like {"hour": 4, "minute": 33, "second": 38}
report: {"hour": 3, "minute": 10, "second": 53}
